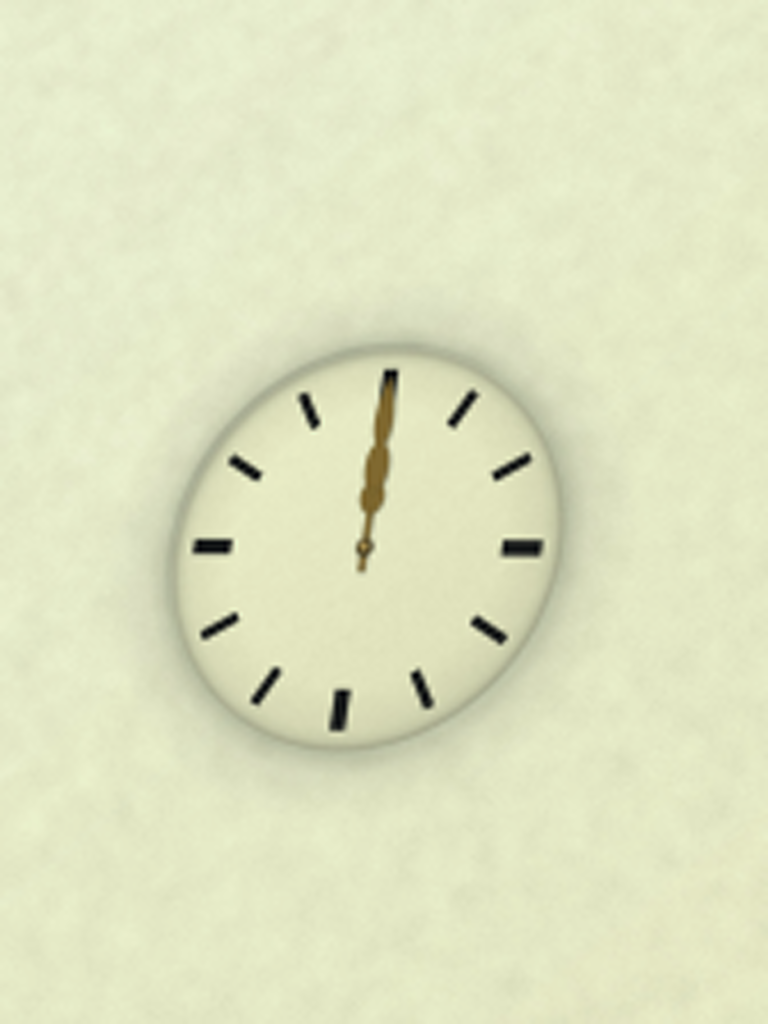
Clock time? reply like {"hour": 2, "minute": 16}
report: {"hour": 12, "minute": 0}
